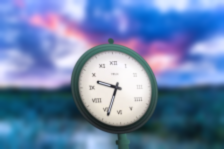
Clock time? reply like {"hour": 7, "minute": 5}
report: {"hour": 9, "minute": 34}
